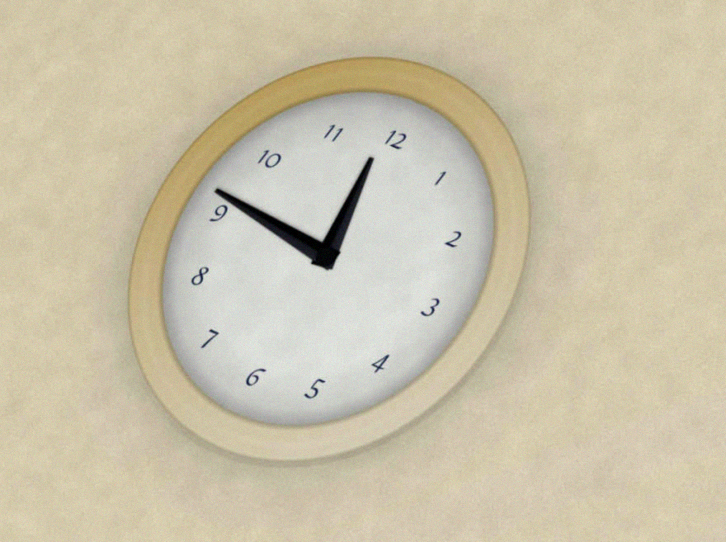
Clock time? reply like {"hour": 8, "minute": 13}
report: {"hour": 11, "minute": 46}
